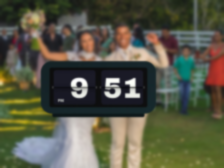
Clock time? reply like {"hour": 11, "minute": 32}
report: {"hour": 9, "minute": 51}
